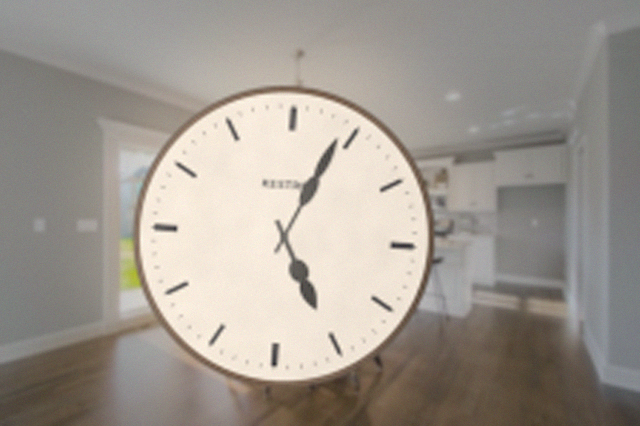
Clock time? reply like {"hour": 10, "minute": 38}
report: {"hour": 5, "minute": 4}
